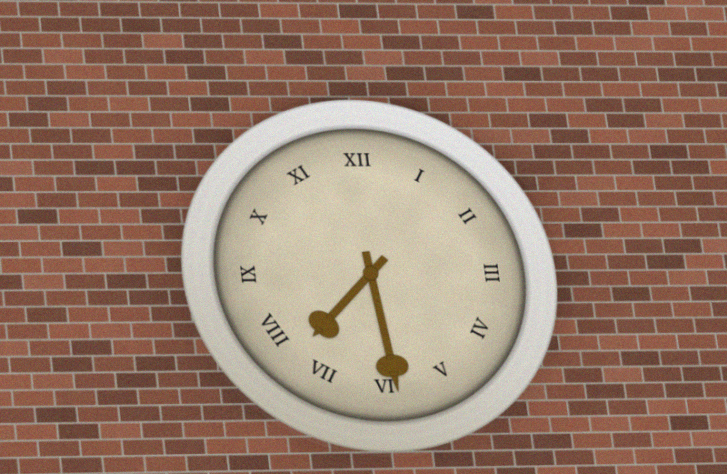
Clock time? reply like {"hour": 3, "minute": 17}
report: {"hour": 7, "minute": 29}
